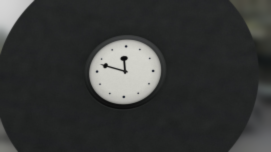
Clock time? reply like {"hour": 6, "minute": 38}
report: {"hour": 11, "minute": 48}
